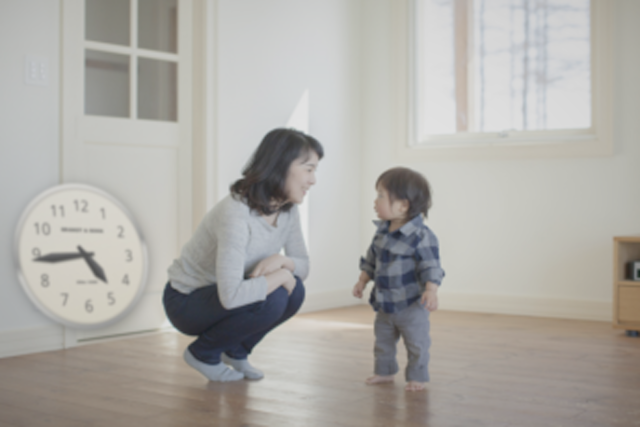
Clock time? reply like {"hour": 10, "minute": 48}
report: {"hour": 4, "minute": 44}
